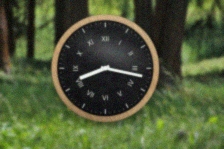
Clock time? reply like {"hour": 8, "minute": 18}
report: {"hour": 8, "minute": 17}
